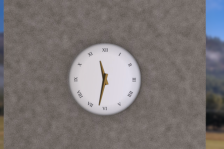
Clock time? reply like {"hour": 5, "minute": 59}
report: {"hour": 11, "minute": 32}
